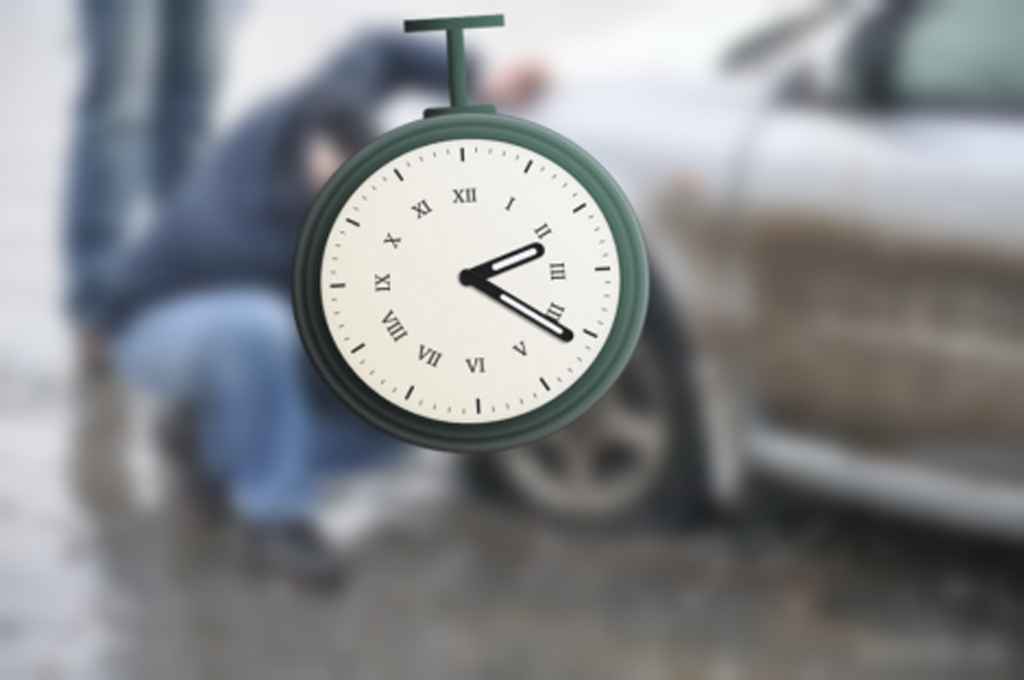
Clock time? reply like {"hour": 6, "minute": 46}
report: {"hour": 2, "minute": 21}
